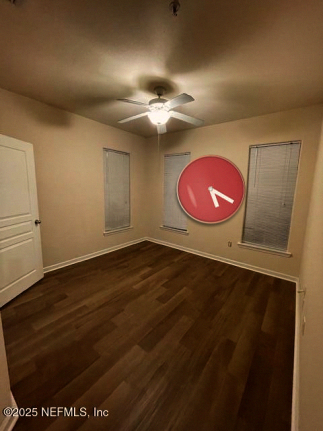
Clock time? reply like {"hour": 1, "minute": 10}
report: {"hour": 5, "minute": 20}
